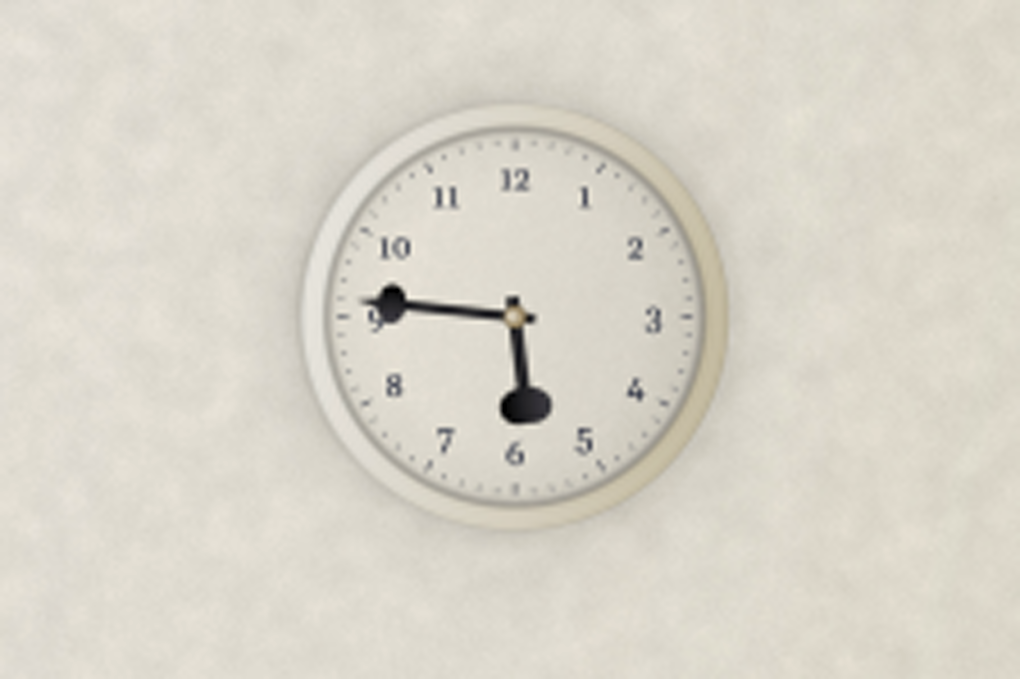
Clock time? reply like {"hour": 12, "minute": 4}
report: {"hour": 5, "minute": 46}
